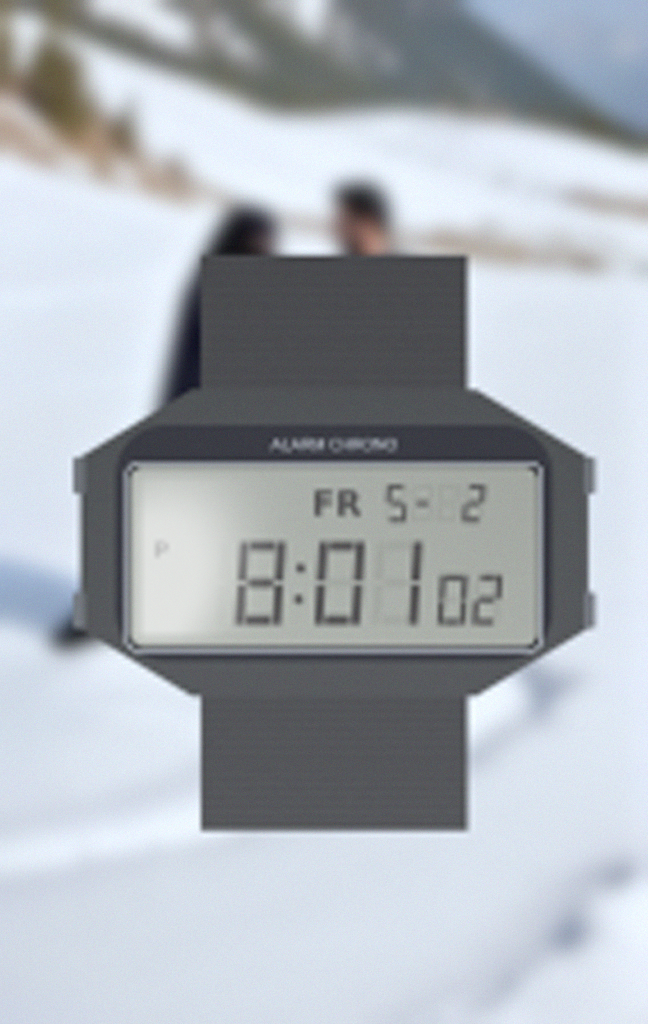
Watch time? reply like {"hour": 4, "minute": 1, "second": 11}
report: {"hour": 8, "minute": 1, "second": 2}
